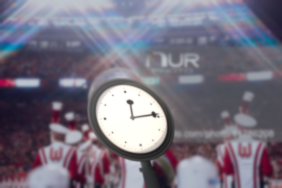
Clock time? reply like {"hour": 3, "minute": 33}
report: {"hour": 12, "minute": 14}
